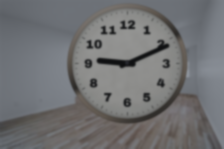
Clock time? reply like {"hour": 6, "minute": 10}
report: {"hour": 9, "minute": 11}
